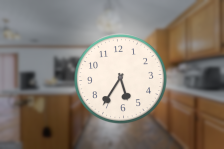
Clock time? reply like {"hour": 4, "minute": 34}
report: {"hour": 5, "minute": 36}
